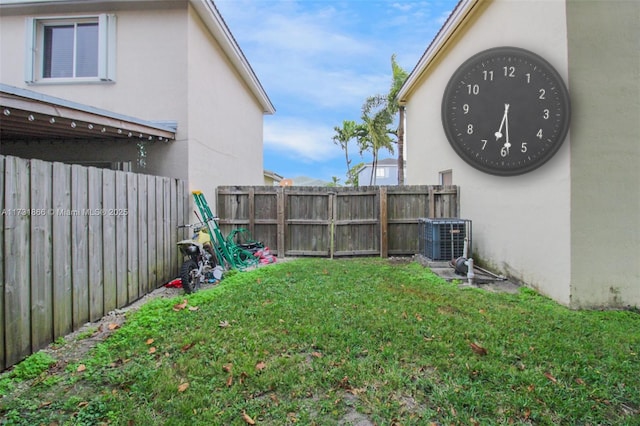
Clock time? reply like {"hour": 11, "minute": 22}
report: {"hour": 6, "minute": 29}
